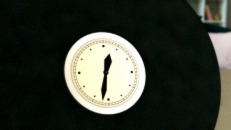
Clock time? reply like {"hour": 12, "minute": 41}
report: {"hour": 12, "minute": 32}
